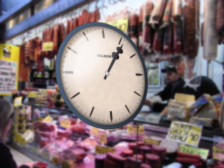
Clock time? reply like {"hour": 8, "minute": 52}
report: {"hour": 1, "minute": 6}
